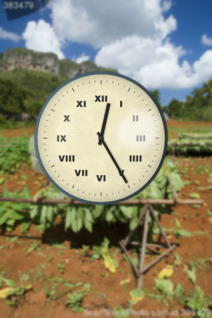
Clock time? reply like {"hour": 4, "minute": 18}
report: {"hour": 12, "minute": 25}
